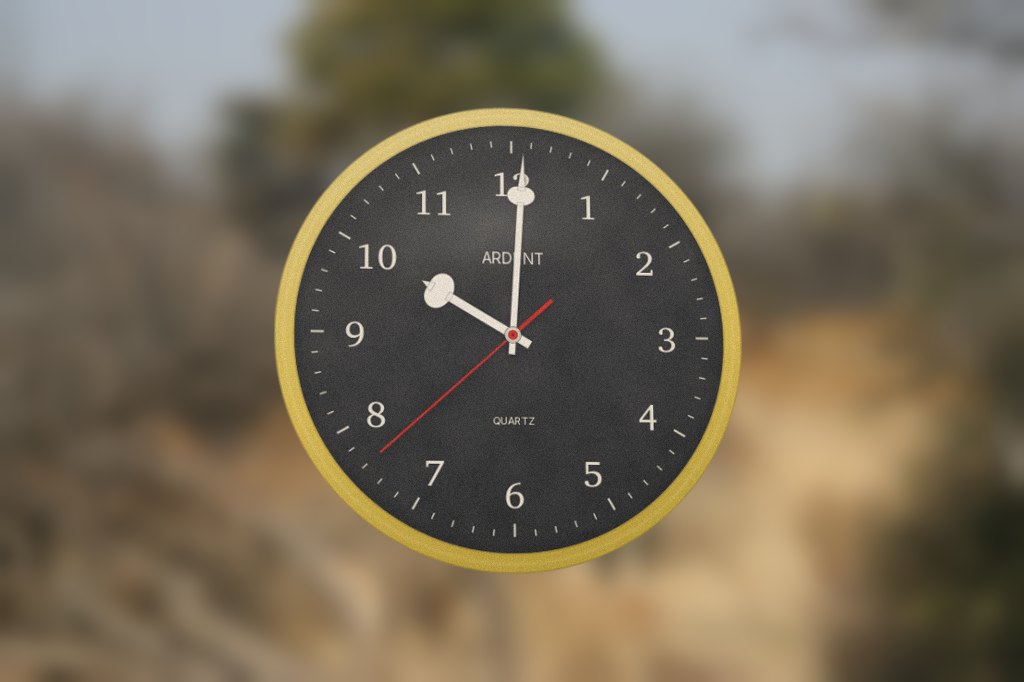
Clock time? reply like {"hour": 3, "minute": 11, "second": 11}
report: {"hour": 10, "minute": 0, "second": 38}
